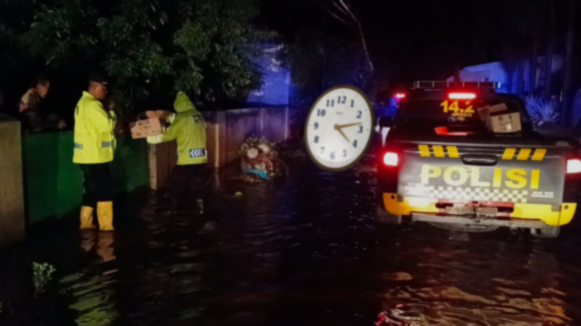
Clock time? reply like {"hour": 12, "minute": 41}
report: {"hour": 4, "minute": 13}
